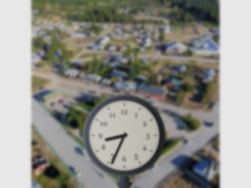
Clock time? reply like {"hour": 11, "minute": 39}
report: {"hour": 8, "minute": 34}
